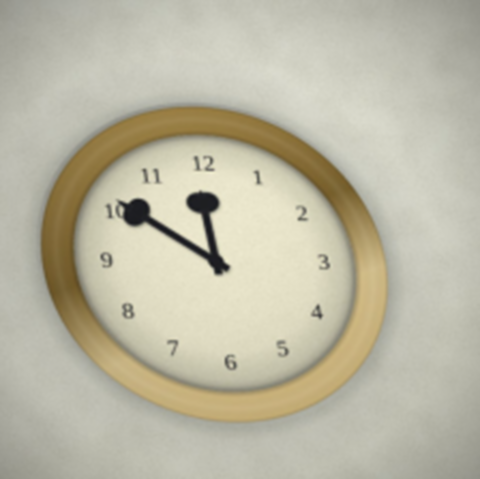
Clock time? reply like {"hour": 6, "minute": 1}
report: {"hour": 11, "minute": 51}
